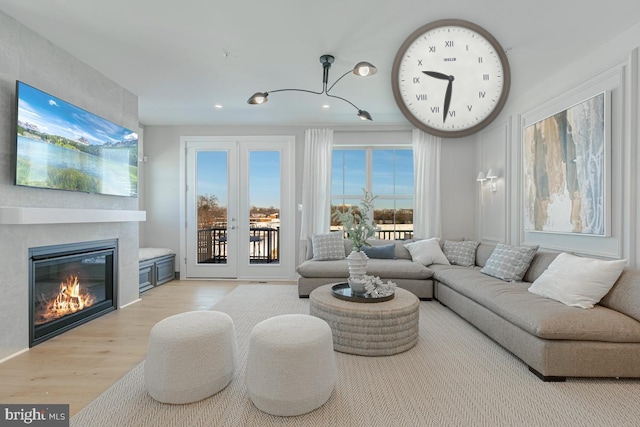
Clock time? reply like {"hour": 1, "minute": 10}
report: {"hour": 9, "minute": 32}
